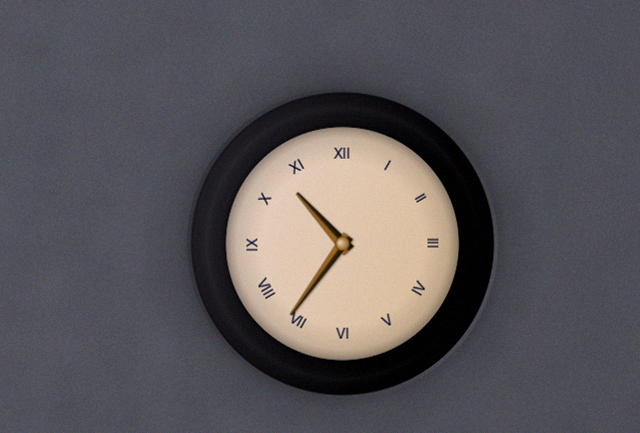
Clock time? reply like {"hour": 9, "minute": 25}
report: {"hour": 10, "minute": 36}
